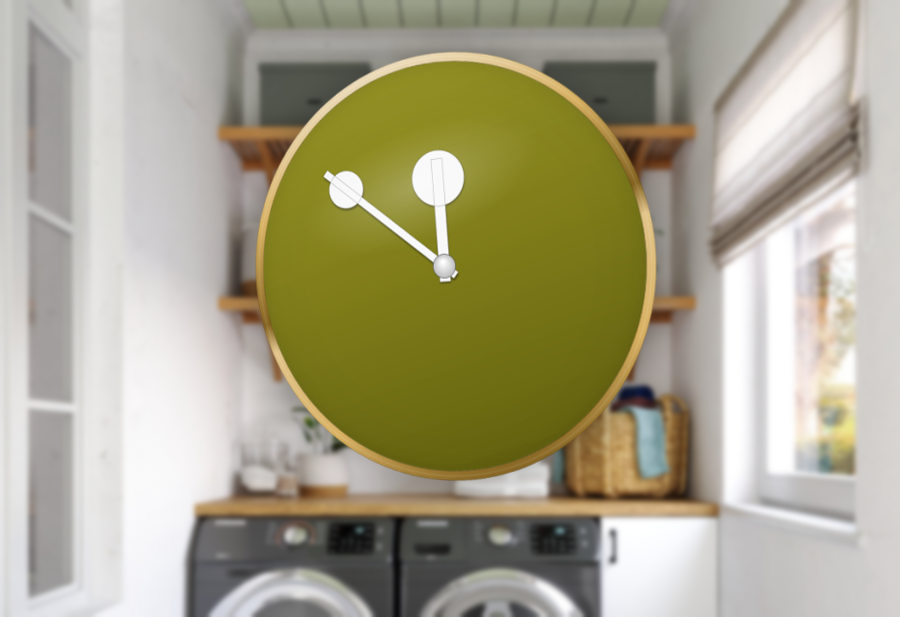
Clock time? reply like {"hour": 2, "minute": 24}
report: {"hour": 11, "minute": 51}
